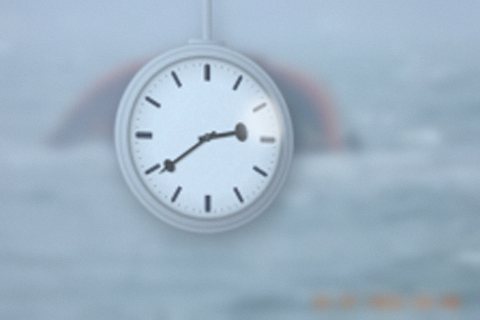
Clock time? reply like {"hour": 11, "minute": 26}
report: {"hour": 2, "minute": 39}
